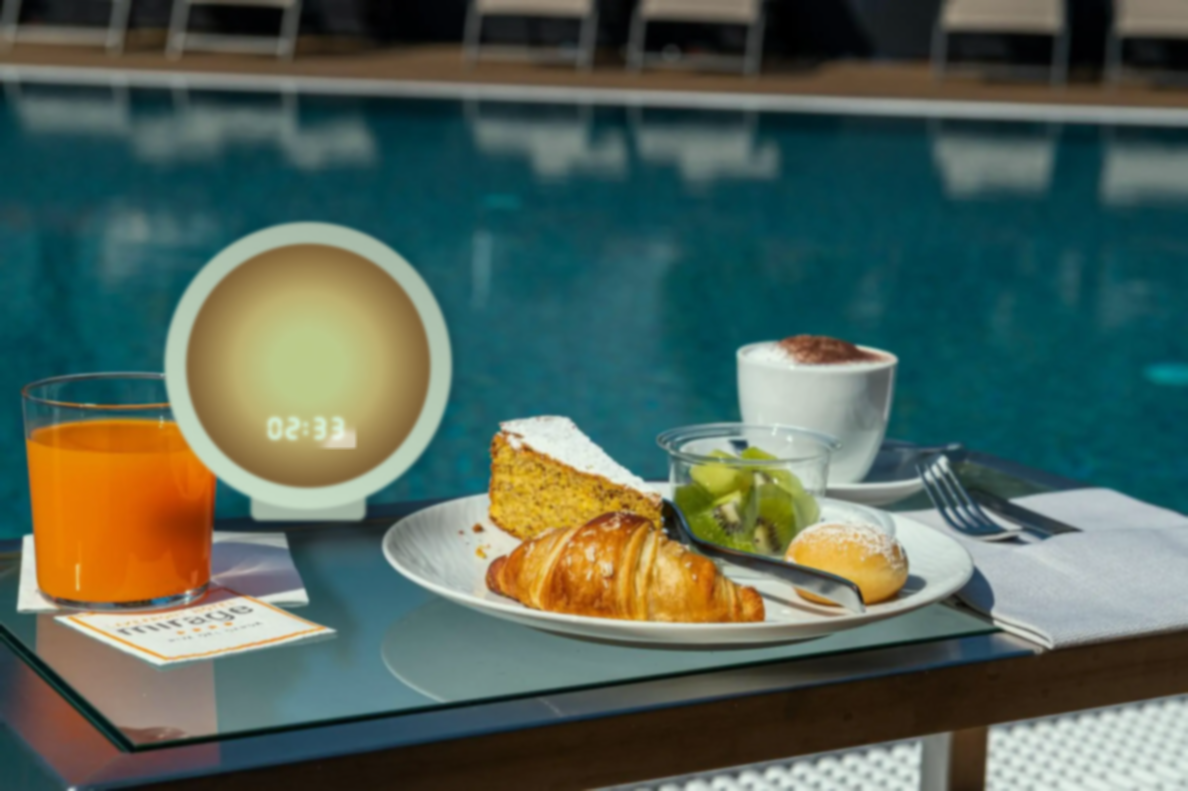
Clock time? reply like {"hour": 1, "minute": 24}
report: {"hour": 2, "minute": 33}
